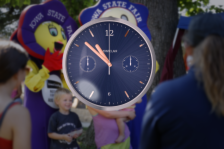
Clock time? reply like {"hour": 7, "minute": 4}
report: {"hour": 10, "minute": 52}
